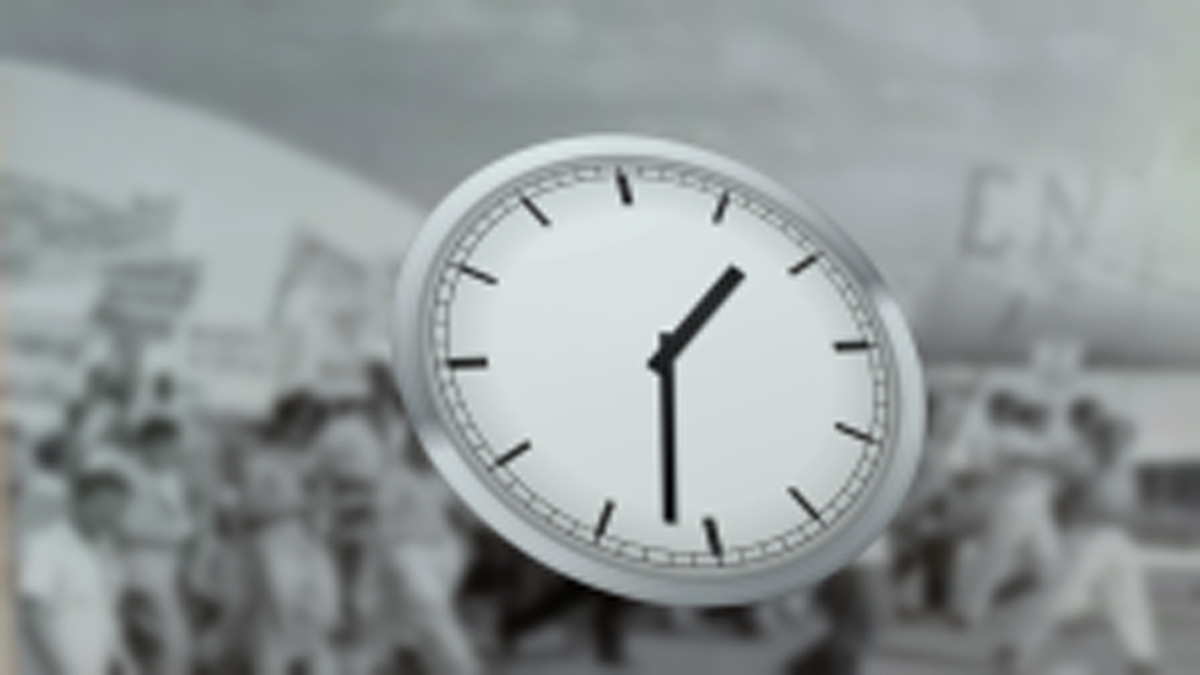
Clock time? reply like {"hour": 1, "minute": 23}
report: {"hour": 1, "minute": 32}
